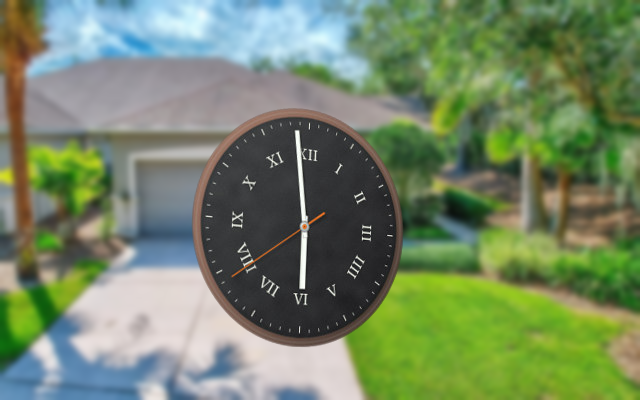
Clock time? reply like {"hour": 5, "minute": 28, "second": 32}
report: {"hour": 5, "minute": 58, "second": 39}
